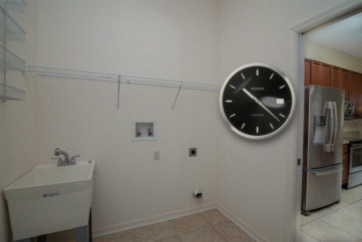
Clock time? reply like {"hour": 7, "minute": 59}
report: {"hour": 10, "minute": 22}
